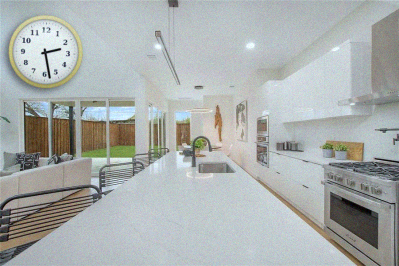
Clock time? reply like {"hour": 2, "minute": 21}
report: {"hour": 2, "minute": 28}
